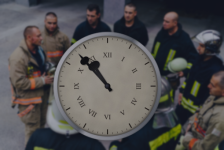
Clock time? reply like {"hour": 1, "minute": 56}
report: {"hour": 10, "minute": 53}
